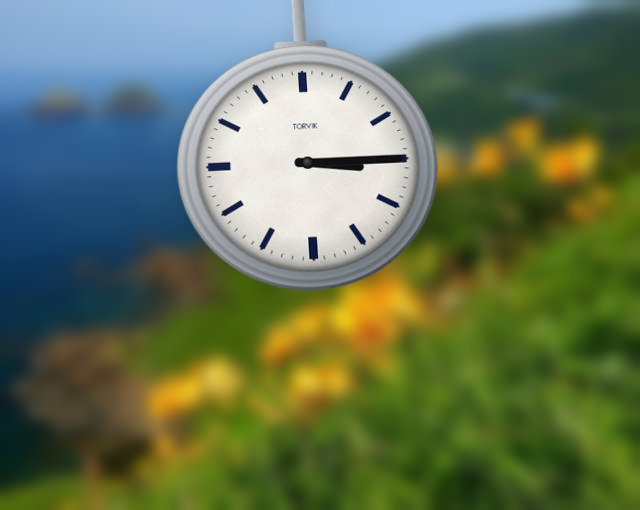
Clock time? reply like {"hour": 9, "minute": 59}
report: {"hour": 3, "minute": 15}
